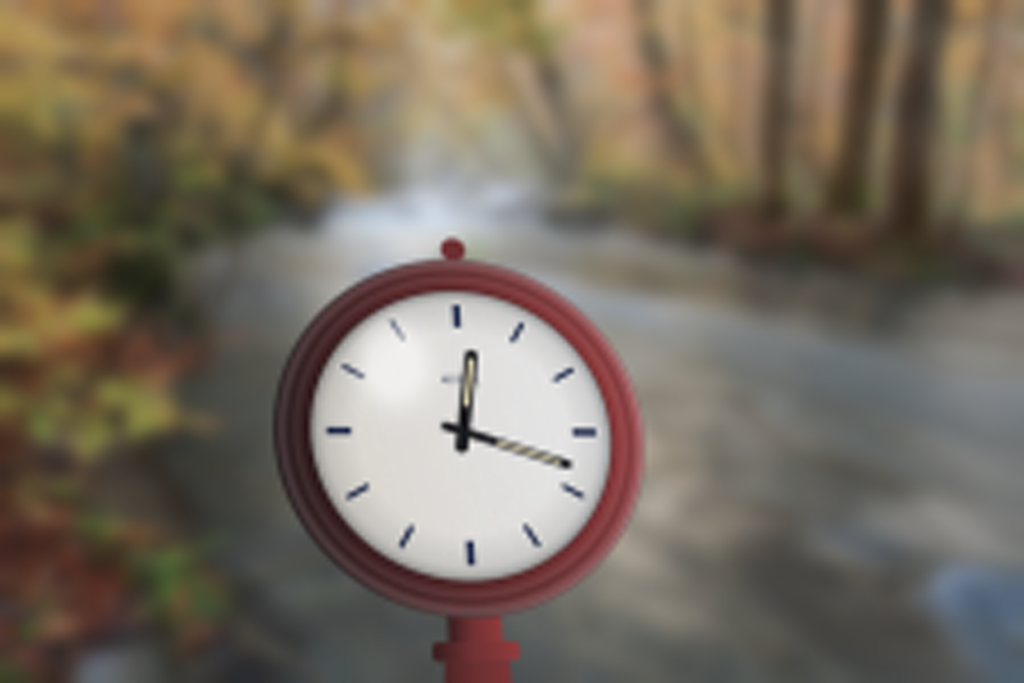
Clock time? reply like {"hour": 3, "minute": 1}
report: {"hour": 12, "minute": 18}
